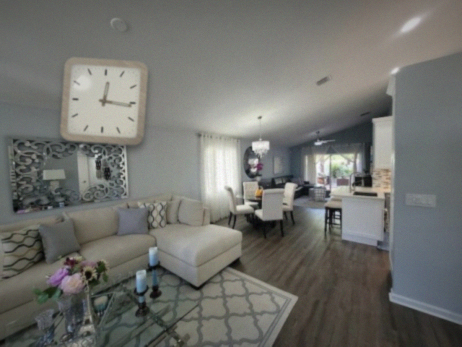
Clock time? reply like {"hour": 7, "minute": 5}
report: {"hour": 12, "minute": 16}
